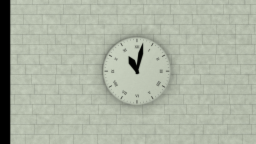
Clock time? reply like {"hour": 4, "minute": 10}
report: {"hour": 11, "minute": 2}
